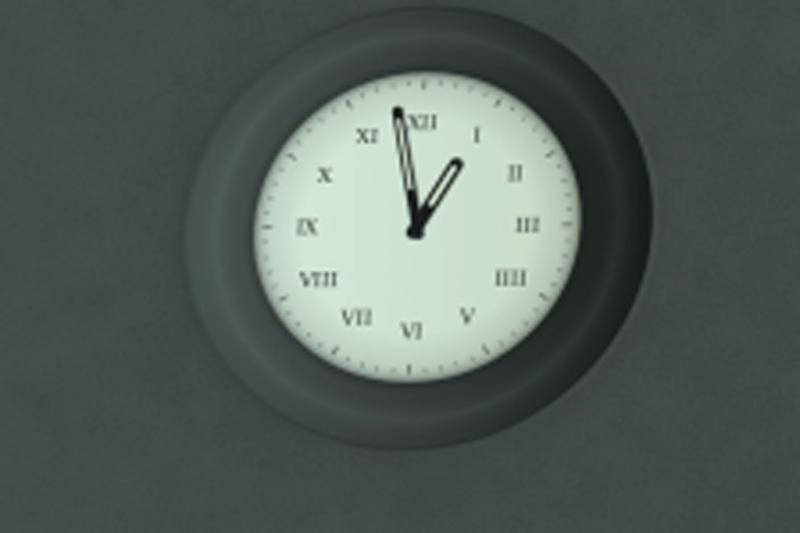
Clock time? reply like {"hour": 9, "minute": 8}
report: {"hour": 12, "minute": 58}
